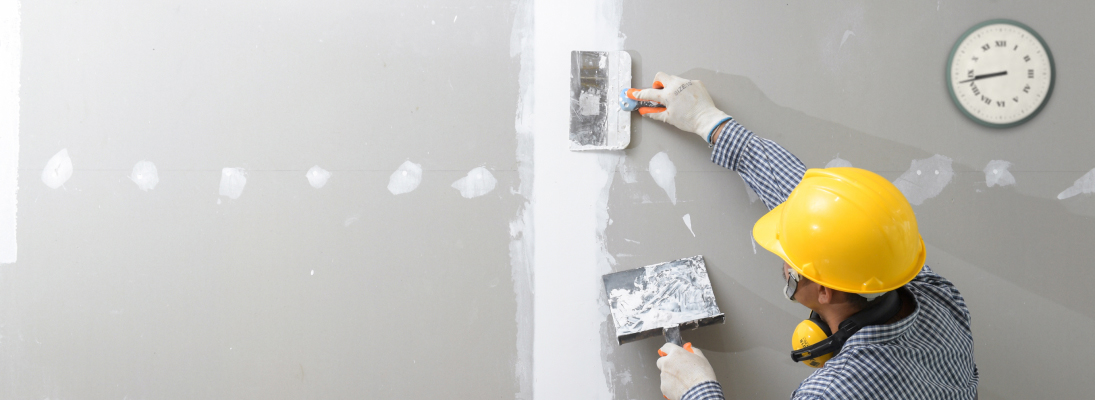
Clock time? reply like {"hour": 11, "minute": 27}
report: {"hour": 8, "minute": 43}
